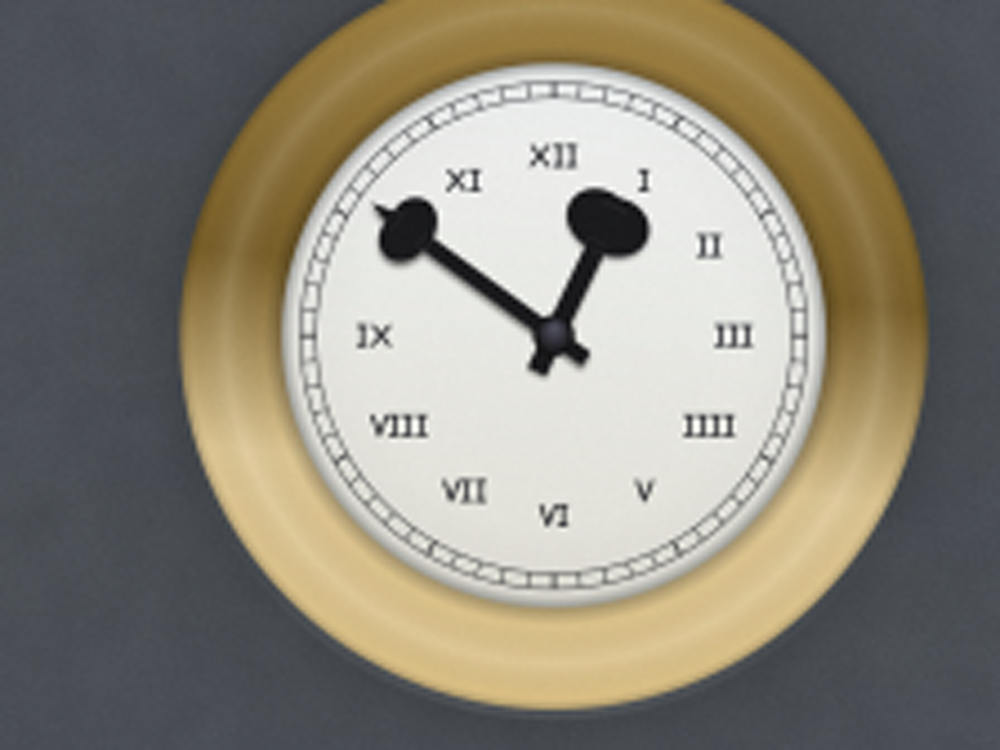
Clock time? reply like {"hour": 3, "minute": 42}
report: {"hour": 12, "minute": 51}
